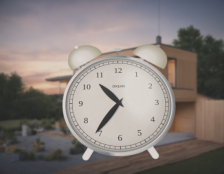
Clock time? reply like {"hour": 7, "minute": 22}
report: {"hour": 10, "minute": 36}
